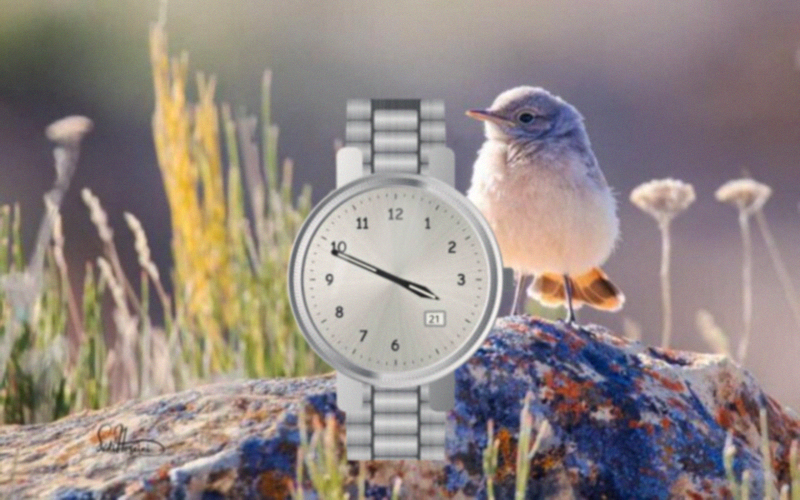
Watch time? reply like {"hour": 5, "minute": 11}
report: {"hour": 3, "minute": 49}
